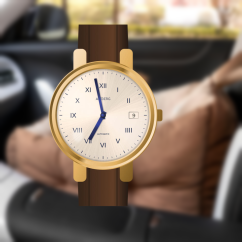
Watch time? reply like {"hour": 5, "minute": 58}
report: {"hour": 6, "minute": 58}
